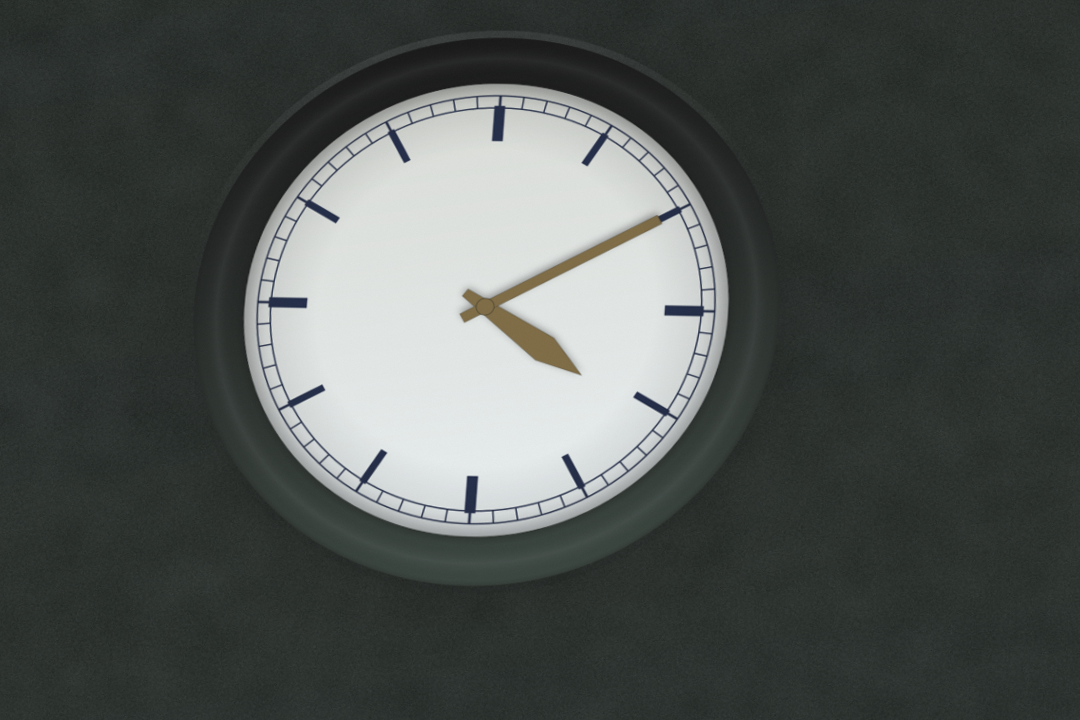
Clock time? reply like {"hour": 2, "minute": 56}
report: {"hour": 4, "minute": 10}
